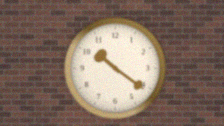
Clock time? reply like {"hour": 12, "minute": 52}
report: {"hour": 10, "minute": 21}
